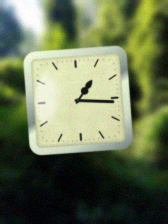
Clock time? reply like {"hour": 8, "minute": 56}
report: {"hour": 1, "minute": 16}
